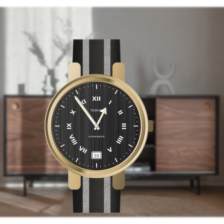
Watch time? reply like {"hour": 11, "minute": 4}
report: {"hour": 12, "minute": 54}
